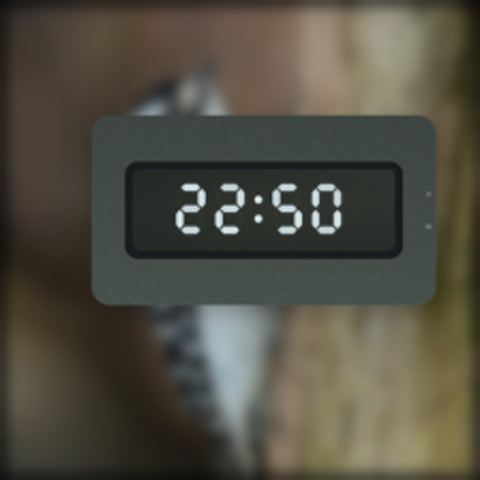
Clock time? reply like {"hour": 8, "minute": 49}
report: {"hour": 22, "minute": 50}
